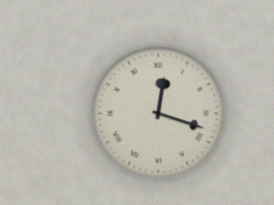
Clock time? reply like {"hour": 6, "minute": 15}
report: {"hour": 12, "minute": 18}
